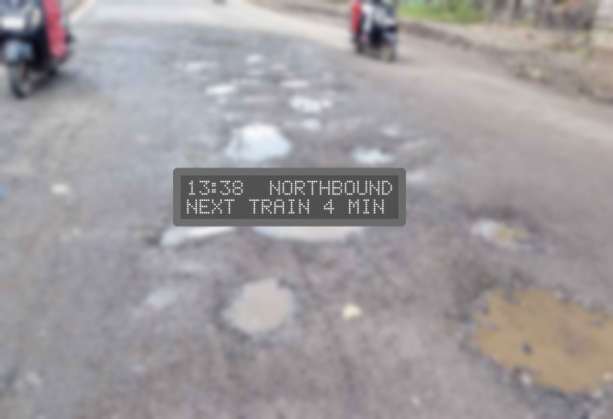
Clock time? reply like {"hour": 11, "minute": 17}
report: {"hour": 13, "minute": 38}
